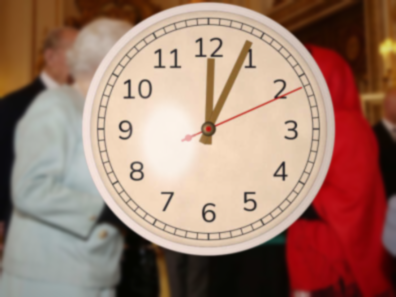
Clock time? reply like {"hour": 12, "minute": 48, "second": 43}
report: {"hour": 12, "minute": 4, "second": 11}
